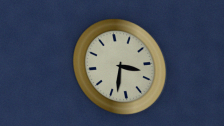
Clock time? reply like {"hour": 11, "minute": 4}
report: {"hour": 3, "minute": 33}
